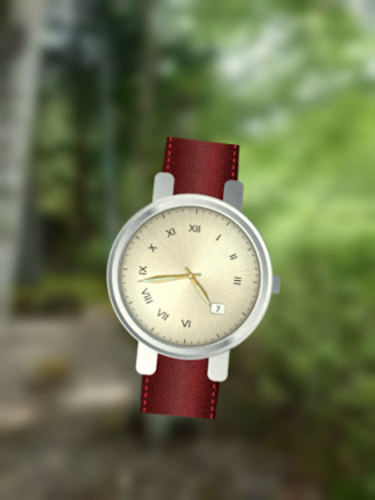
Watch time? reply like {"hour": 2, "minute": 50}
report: {"hour": 4, "minute": 43}
